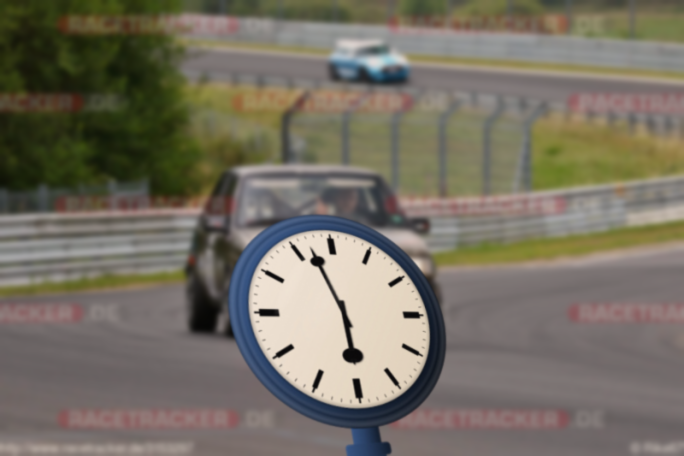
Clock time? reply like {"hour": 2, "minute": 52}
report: {"hour": 5, "minute": 57}
